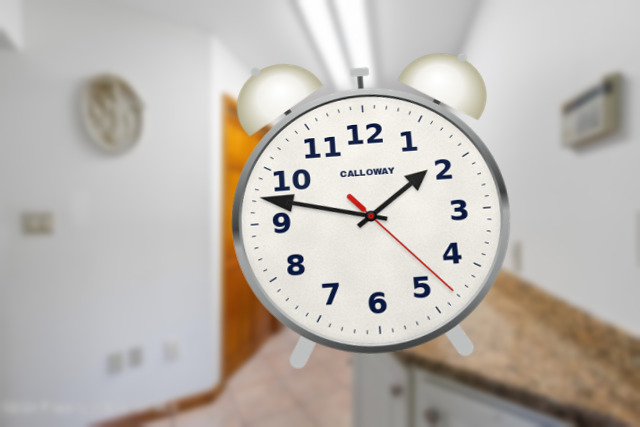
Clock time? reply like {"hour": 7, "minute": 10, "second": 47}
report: {"hour": 1, "minute": 47, "second": 23}
